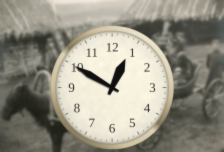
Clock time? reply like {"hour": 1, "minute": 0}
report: {"hour": 12, "minute": 50}
